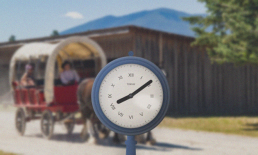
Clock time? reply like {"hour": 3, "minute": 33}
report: {"hour": 8, "minute": 9}
